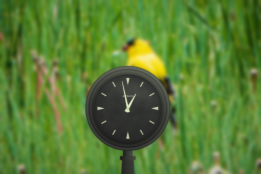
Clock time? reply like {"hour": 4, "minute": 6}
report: {"hour": 12, "minute": 58}
